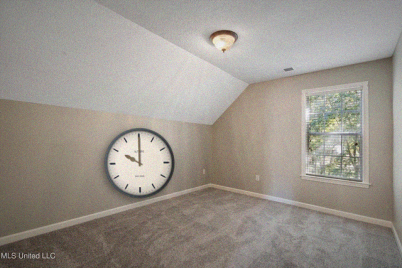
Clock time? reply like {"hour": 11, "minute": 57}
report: {"hour": 10, "minute": 0}
